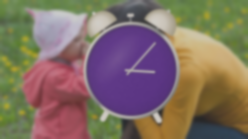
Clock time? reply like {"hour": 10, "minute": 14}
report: {"hour": 3, "minute": 7}
